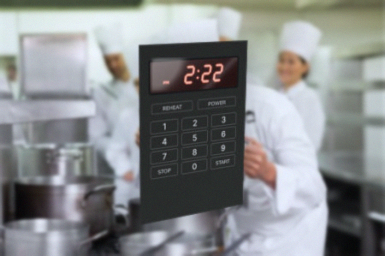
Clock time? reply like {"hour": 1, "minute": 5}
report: {"hour": 2, "minute": 22}
